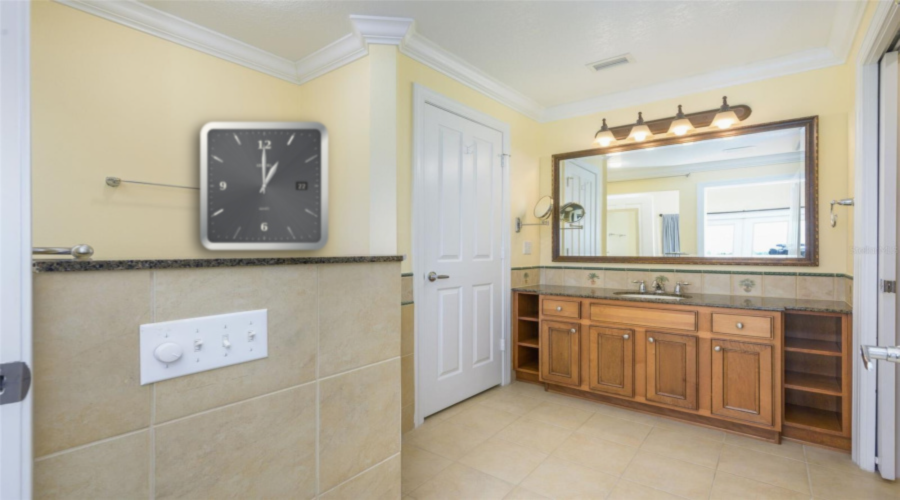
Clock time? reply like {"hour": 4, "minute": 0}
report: {"hour": 1, "minute": 0}
